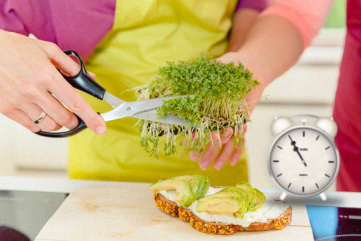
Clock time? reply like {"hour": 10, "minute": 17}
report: {"hour": 10, "minute": 55}
